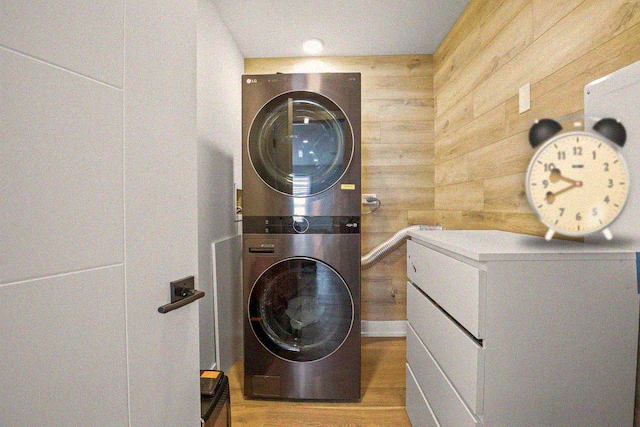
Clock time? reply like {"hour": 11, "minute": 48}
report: {"hour": 9, "minute": 41}
